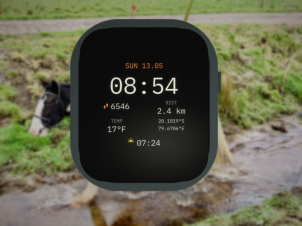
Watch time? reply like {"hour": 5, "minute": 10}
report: {"hour": 8, "minute": 54}
